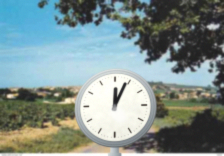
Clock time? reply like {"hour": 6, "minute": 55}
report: {"hour": 12, "minute": 4}
